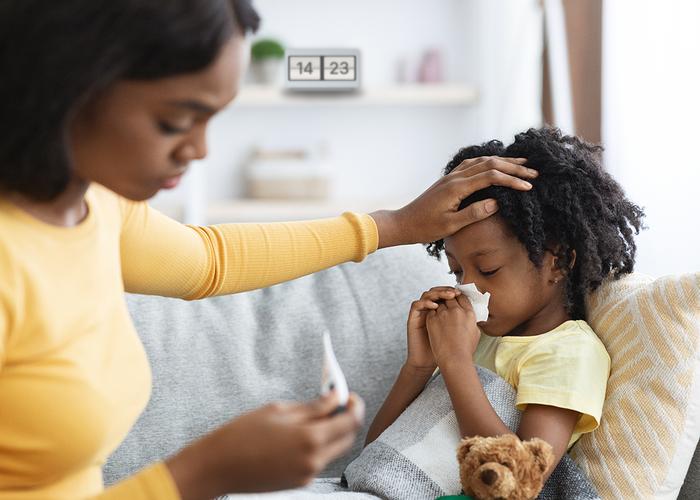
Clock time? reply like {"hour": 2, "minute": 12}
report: {"hour": 14, "minute": 23}
